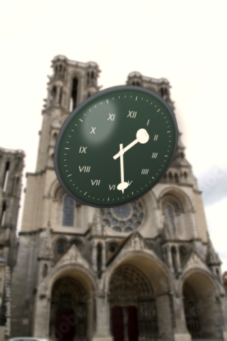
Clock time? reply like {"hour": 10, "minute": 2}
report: {"hour": 1, "minute": 27}
